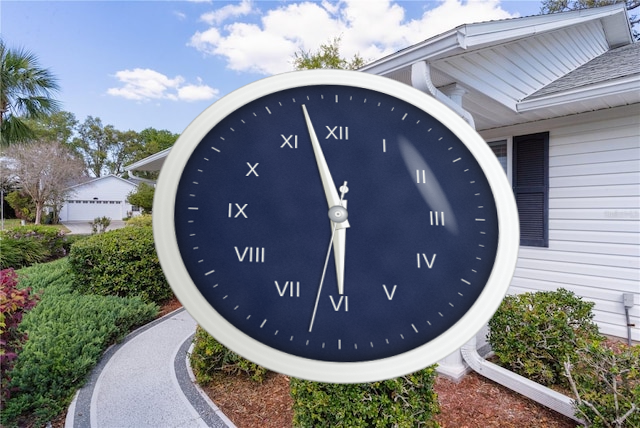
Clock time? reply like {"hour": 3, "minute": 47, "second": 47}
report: {"hour": 5, "minute": 57, "second": 32}
